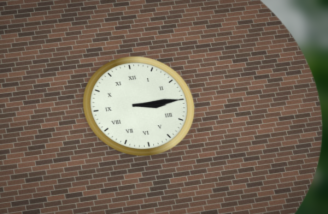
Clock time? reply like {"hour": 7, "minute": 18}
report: {"hour": 3, "minute": 15}
